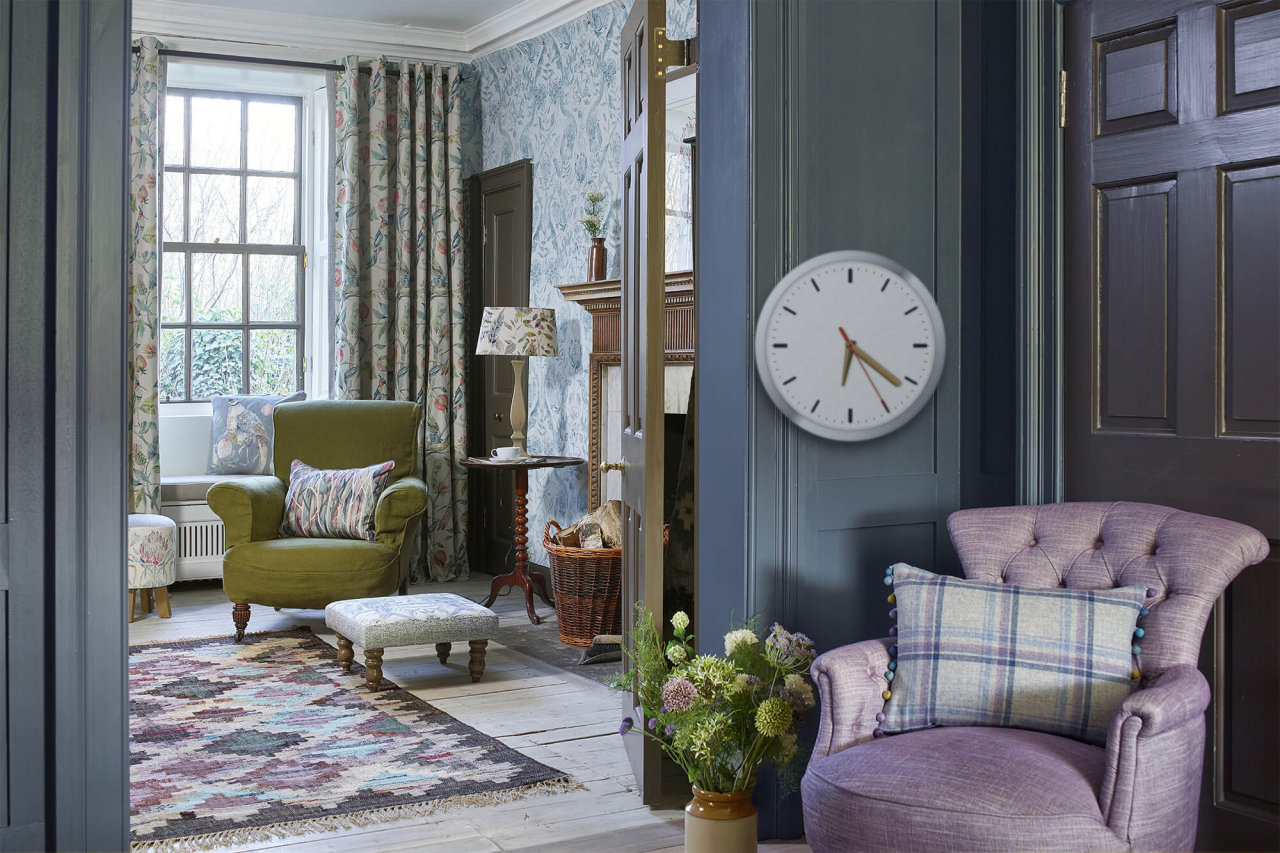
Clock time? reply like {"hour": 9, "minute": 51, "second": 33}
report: {"hour": 6, "minute": 21, "second": 25}
